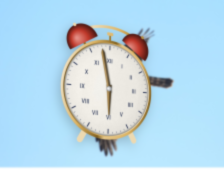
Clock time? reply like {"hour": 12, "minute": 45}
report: {"hour": 5, "minute": 58}
